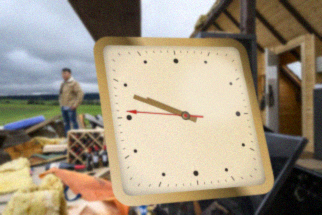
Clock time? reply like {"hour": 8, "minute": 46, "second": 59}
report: {"hour": 9, "minute": 48, "second": 46}
